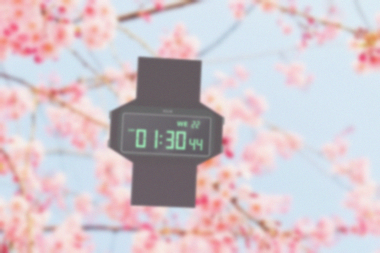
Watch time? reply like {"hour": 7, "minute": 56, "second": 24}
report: {"hour": 1, "minute": 30, "second": 44}
